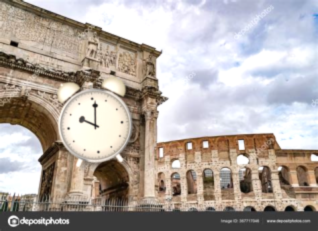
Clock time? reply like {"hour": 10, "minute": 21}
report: {"hour": 10, "minute": 1}
